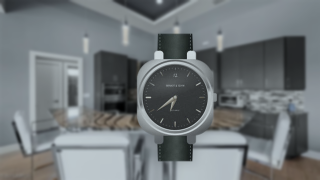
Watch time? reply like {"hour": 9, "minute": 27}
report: {"hour": 6, "minute": 39}
